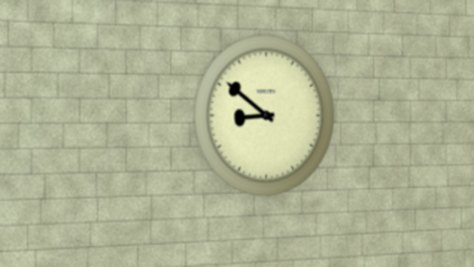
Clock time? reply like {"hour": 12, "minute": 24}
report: {"hour": 8, "minute": 51}
